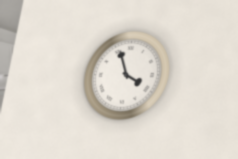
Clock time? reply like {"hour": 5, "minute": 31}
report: {"hour": 3, "minute": 56}
